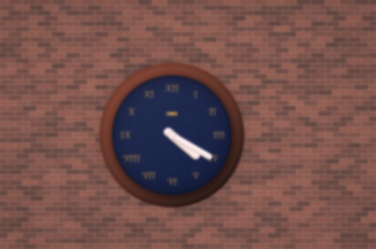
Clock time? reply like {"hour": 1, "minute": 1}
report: {"hour": 4, "minute": 20}
